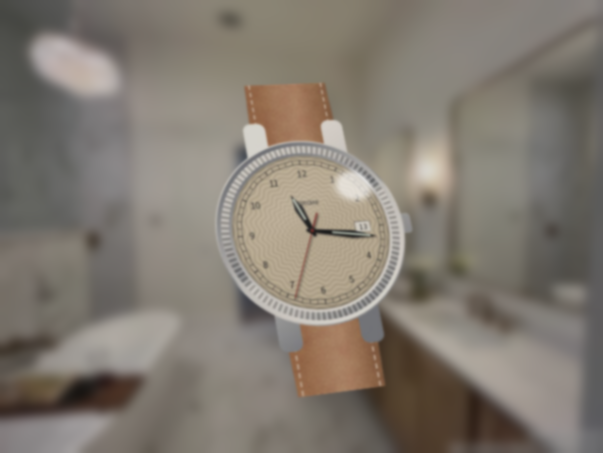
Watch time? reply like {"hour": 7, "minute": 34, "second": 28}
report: {"hour": 11, "minute": 16, "second": 34}
